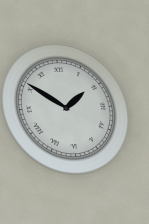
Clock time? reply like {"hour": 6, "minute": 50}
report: {"hour": 1, "minute": 51}
